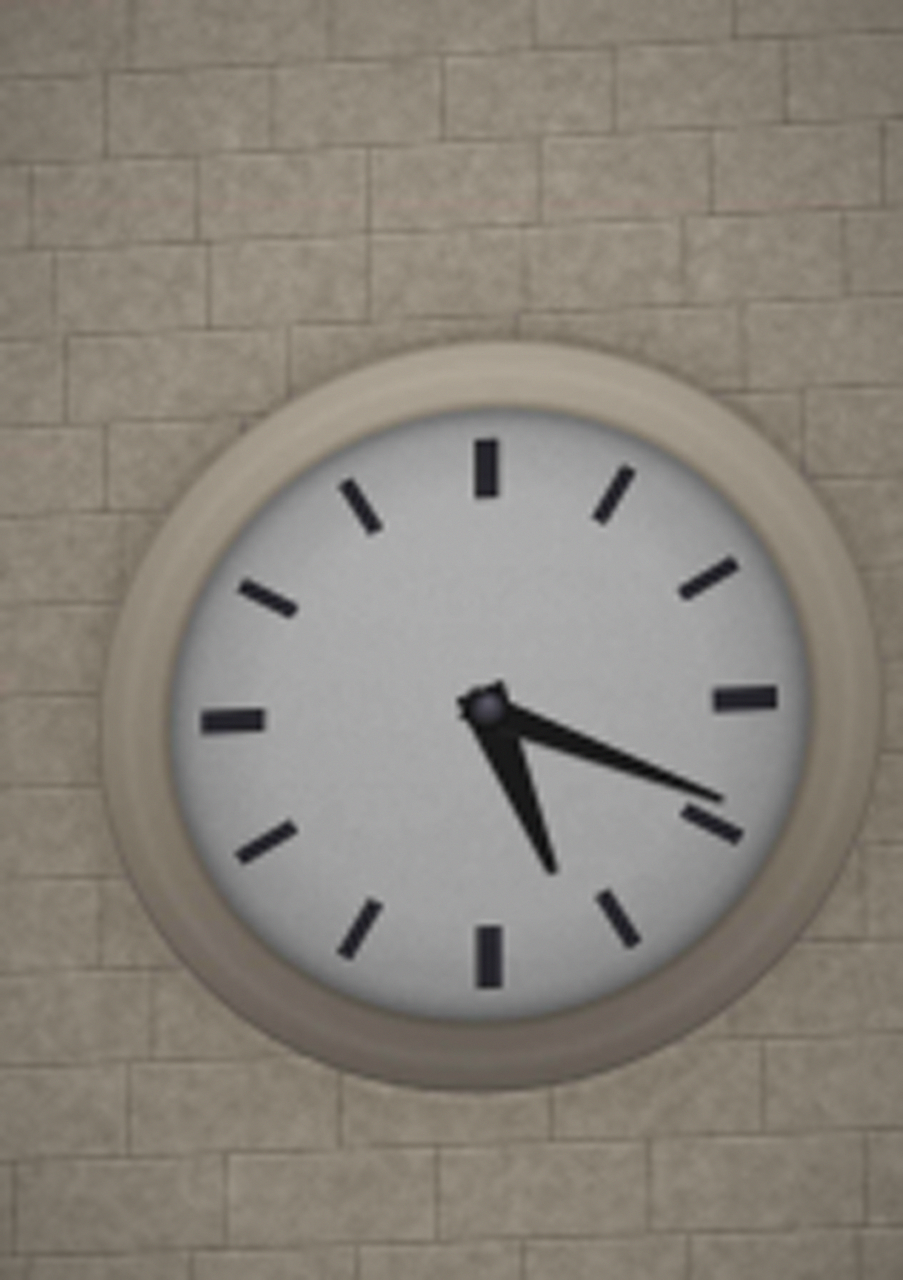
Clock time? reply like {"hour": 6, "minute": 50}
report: {"hour": 5, "minute": 19}
